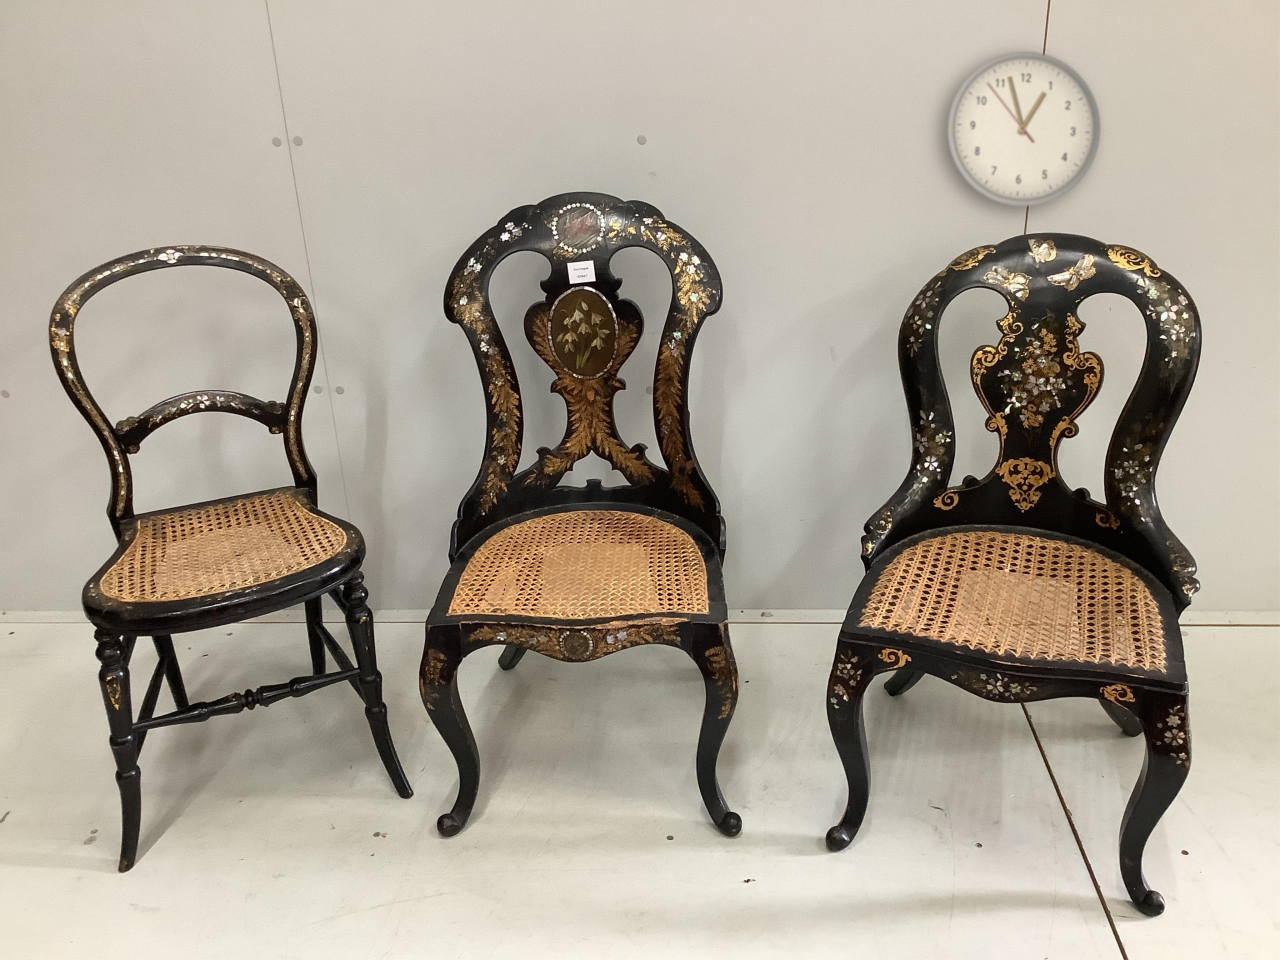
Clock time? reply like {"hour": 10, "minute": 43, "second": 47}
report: {"hour": 12, "minute": 56, "second": 53}
